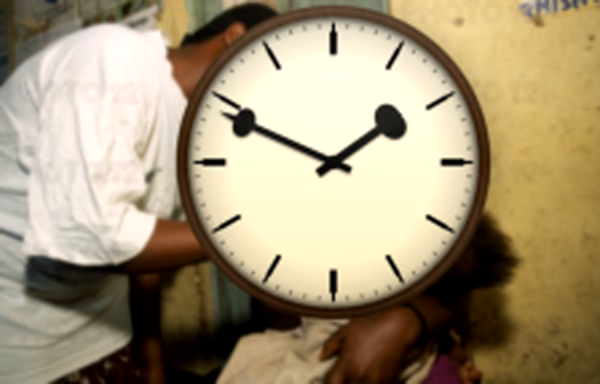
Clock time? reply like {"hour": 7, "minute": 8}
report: {"hour": 1, "minute": 49}
